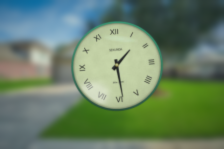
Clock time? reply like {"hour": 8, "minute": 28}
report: {"hour": 1, "minute": 29}
